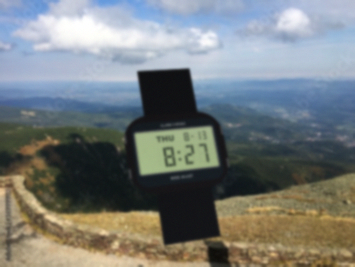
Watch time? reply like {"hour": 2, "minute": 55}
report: {"hour": 8, "minute": 27}
